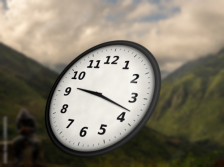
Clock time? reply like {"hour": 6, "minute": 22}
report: {"hour": 9, "minute": 18}
